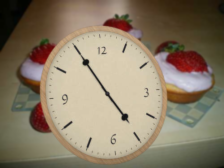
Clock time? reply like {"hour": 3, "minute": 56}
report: {"hour": 4, "minute": 55}
